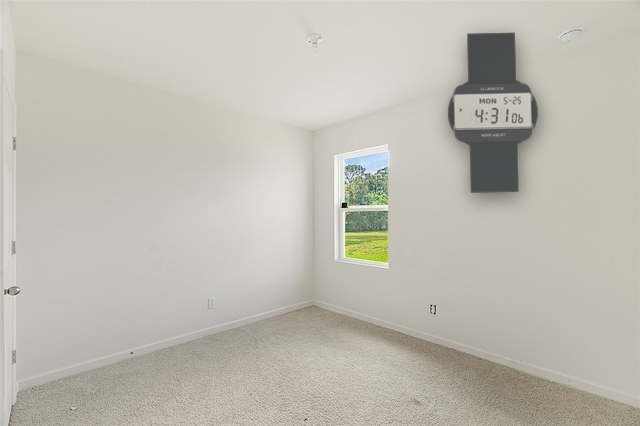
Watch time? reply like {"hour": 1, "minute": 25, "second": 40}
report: {"hour": 4, "minute": 31, "second": 6}
